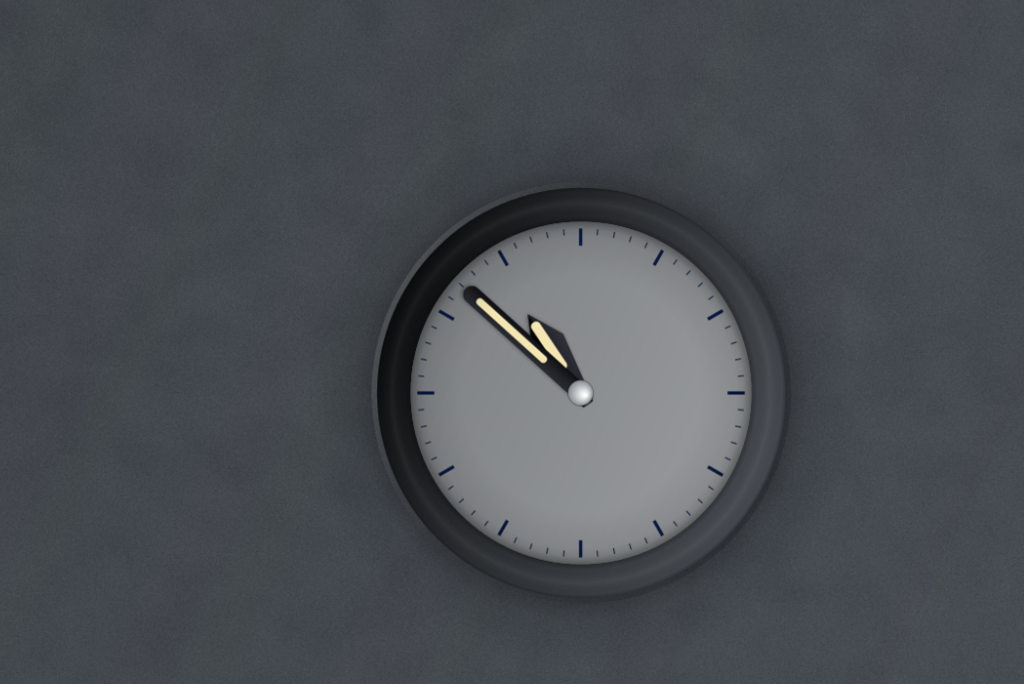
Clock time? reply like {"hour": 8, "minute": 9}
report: {"hour": 10, "minute": 52}
